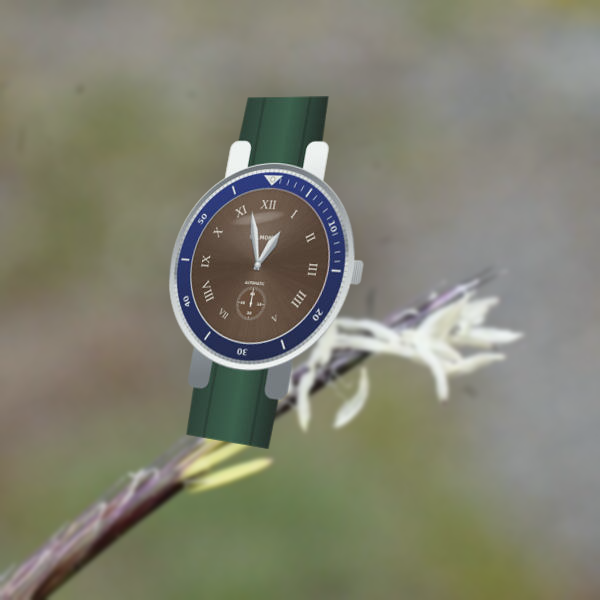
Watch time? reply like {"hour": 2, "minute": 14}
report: {"hour": 12, "minute": 57}
